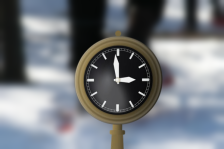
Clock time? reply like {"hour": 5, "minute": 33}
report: {"hour": 2, "minute": 59}
